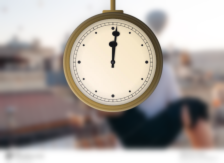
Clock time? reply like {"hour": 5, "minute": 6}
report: {"hour": 12, "minute": 1}
